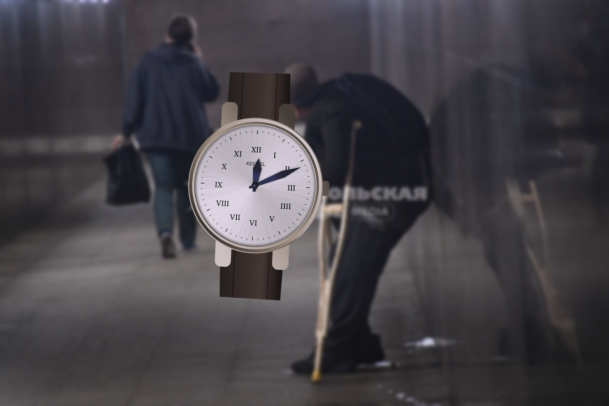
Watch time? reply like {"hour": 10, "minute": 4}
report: {"hour": 12, "minute": 11}
